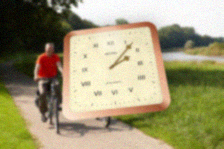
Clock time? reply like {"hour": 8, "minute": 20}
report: {"hour": 2, "minute": 7}
